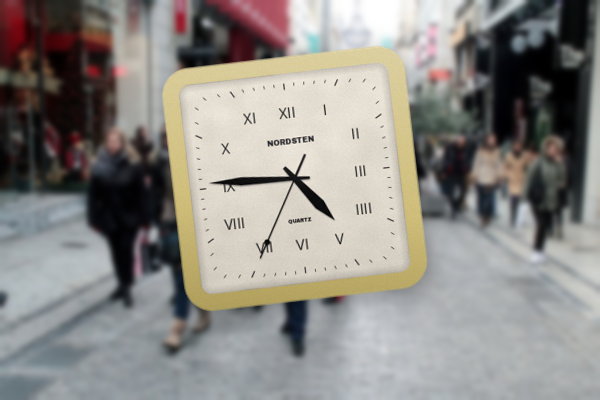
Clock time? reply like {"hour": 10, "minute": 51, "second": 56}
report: {"hour": 4, "minute": 45, "second": 35}
